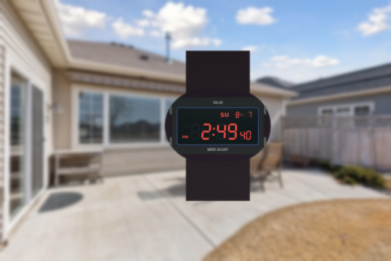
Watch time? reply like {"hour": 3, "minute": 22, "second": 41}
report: {"hour": 2, "minute": 49, "second": 40}
